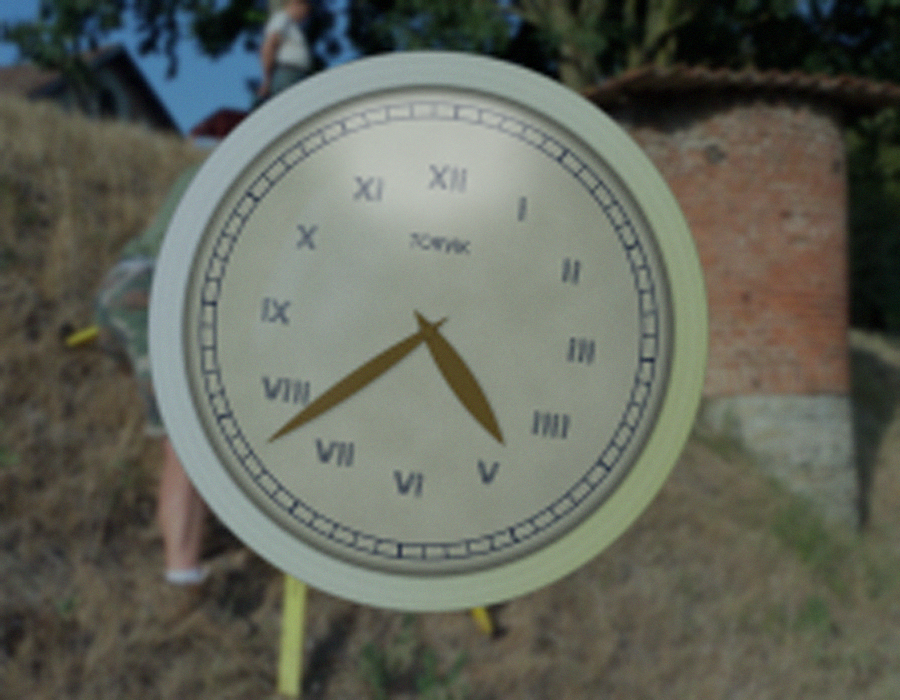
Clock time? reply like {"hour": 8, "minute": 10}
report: {"hour": 4, "minute": 38}
